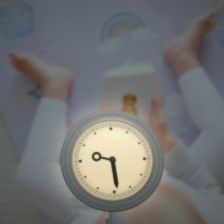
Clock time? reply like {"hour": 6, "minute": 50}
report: {"hour": 9, "minute": 29}
